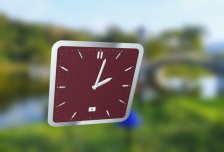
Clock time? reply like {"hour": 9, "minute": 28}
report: {"hour": 2, "minute": 2}
